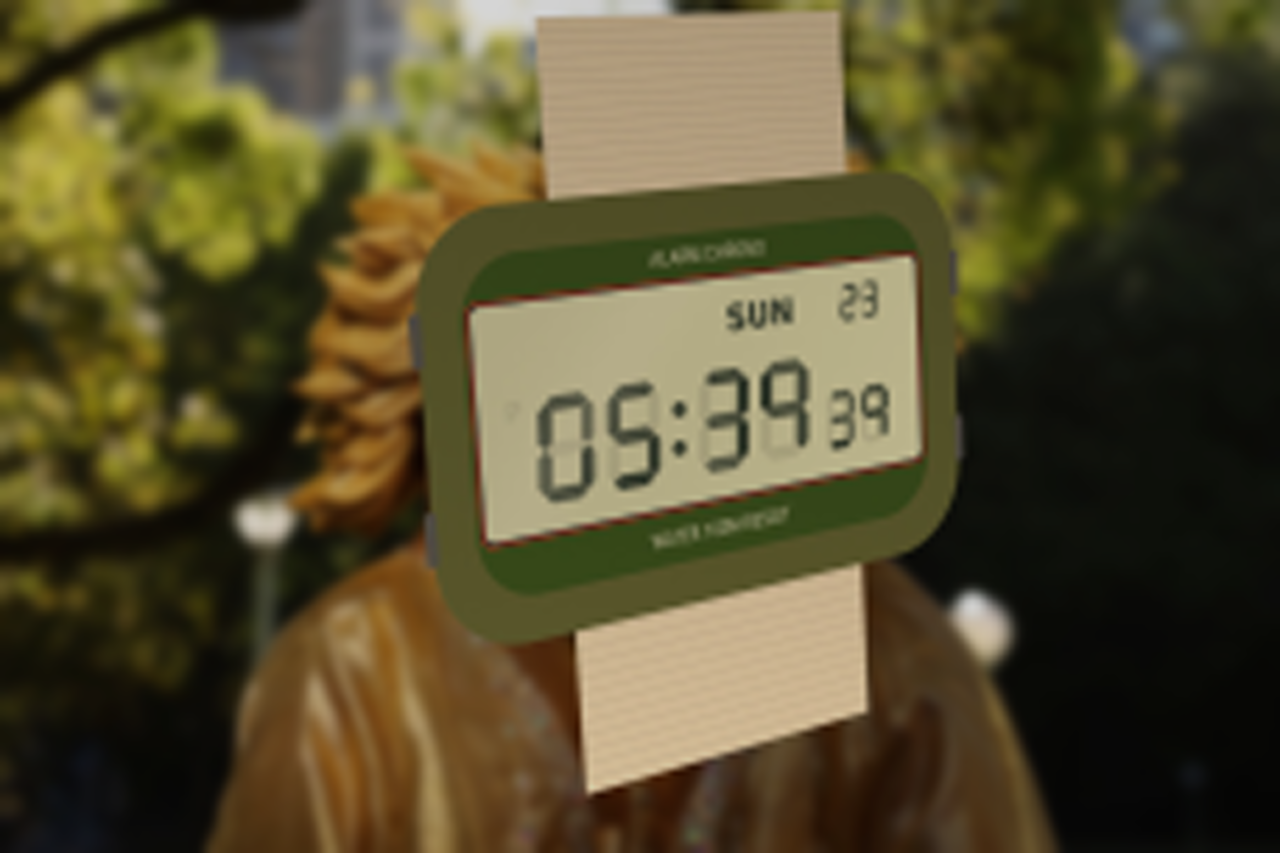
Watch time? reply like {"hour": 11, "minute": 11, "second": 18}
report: {"hour": 5, "minute": 39, "second": 39}
